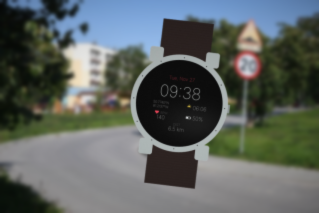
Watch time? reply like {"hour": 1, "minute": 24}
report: {"hour": 9, "minute": 38}
